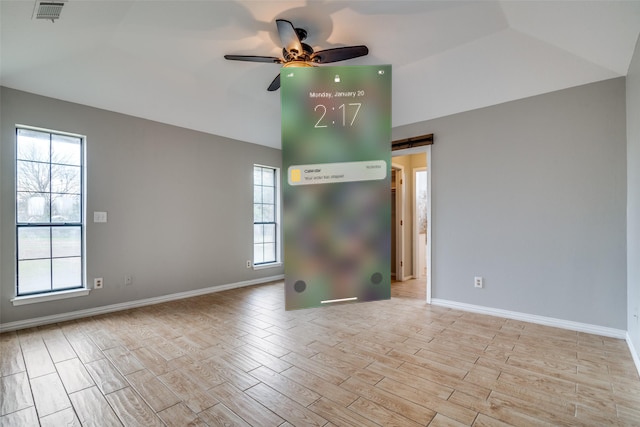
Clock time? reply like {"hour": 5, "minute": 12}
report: {"hour": 2, "minute": 17}
